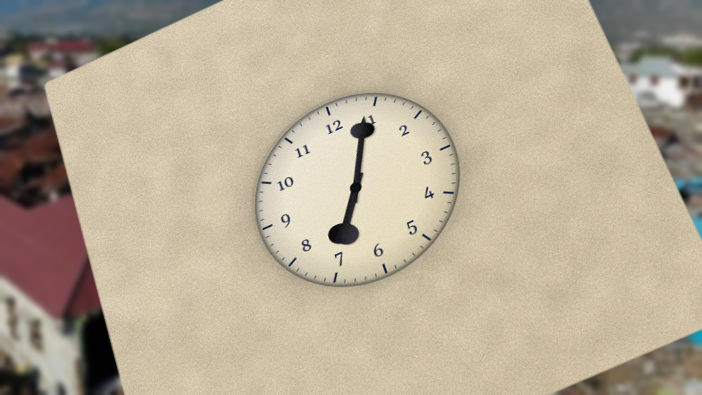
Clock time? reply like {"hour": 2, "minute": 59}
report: {"hour": 7, "minute": 4}
